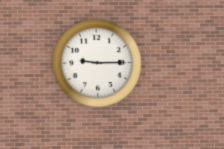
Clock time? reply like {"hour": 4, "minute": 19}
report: {"hour": 9, "minute": 15}
